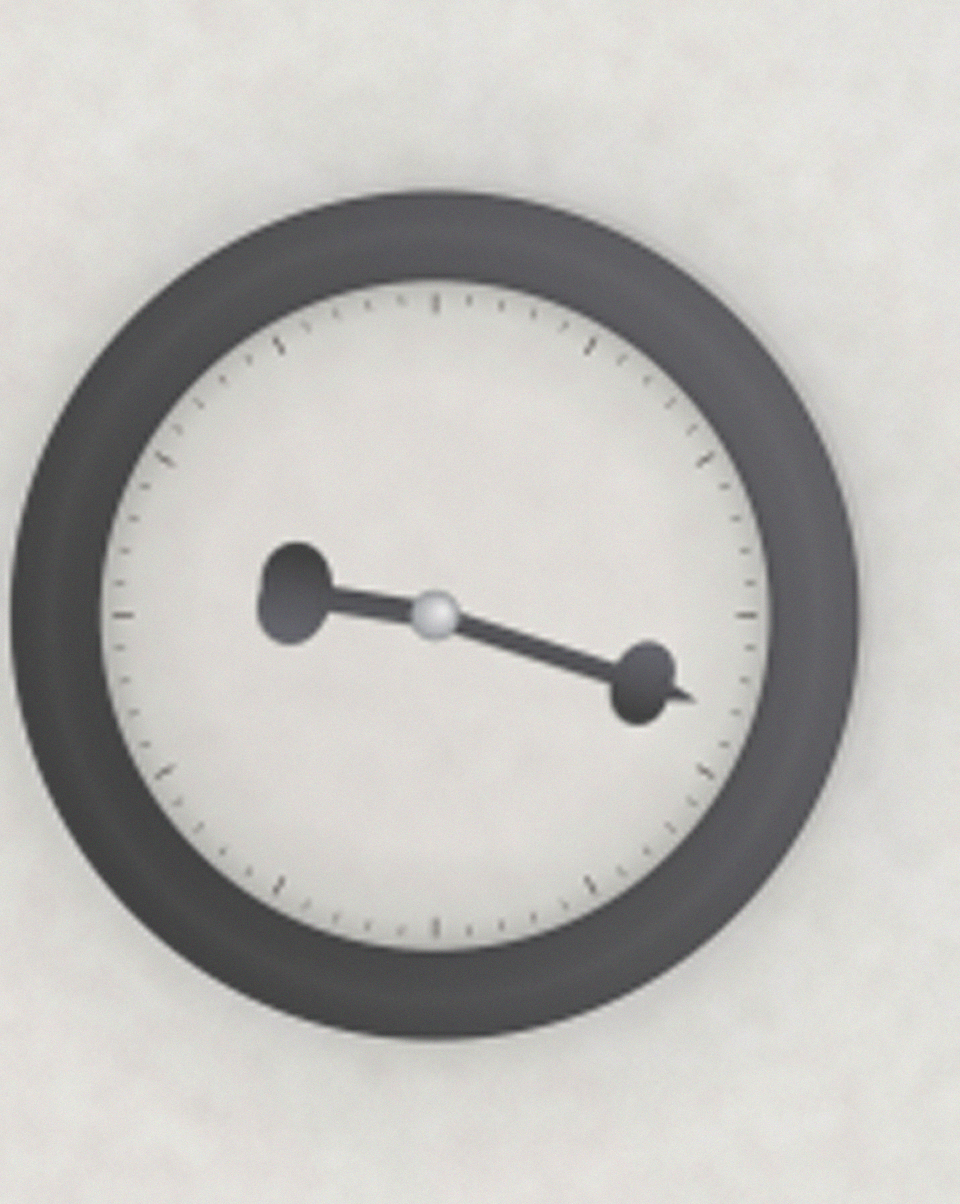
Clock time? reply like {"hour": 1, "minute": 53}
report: {"hour": 9, "minute": 18}
